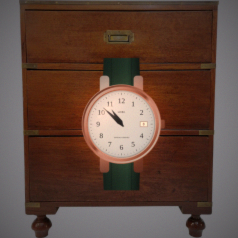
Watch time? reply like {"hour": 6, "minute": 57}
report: {"hour": 10, "minute": 52}
